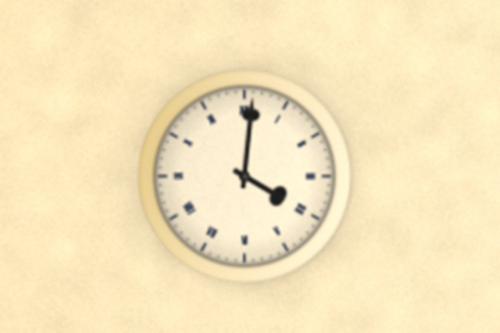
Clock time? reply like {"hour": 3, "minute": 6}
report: {"hour": 4, "minute": 1}
